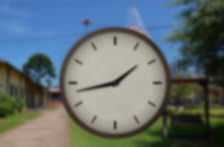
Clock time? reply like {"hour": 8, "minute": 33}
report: {"hour": 1, "minute": 43}
